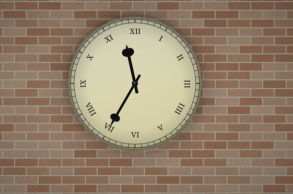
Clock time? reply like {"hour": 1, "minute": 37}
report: {"hour": 11, "minute": 35}
